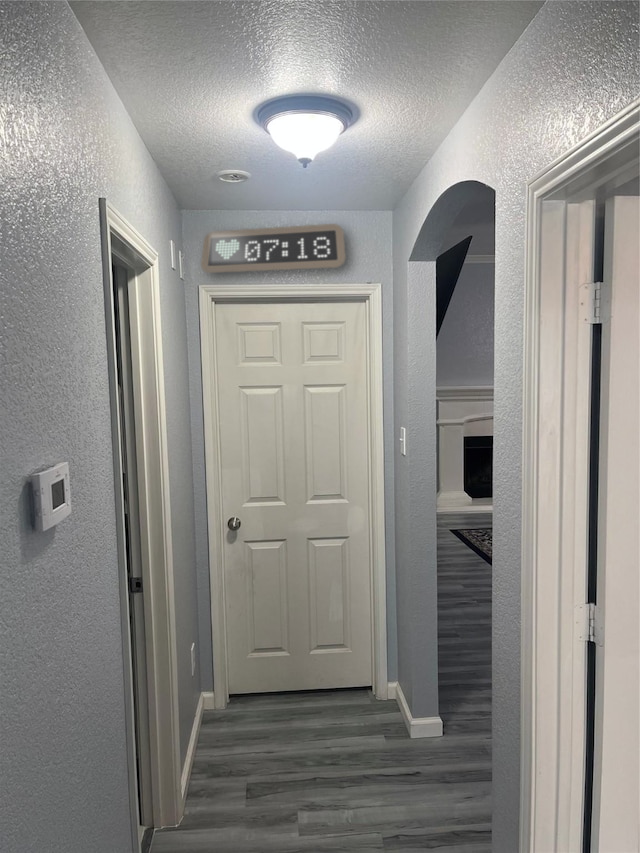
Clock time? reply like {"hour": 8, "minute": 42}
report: {"hour": 7, "minute": 18}
